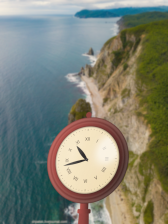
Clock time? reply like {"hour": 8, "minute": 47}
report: {"hour": 10, "minute": 43}
